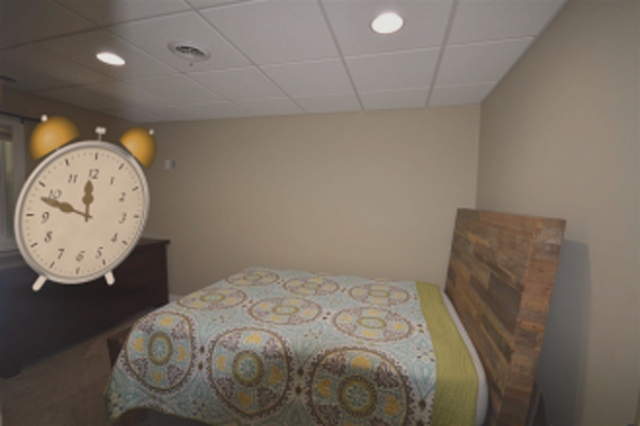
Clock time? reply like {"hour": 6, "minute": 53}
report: {"hour": 11, "minute": 48}
